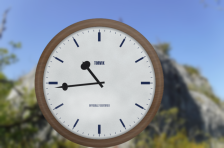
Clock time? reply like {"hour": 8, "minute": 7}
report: {"hour": 10, "minute": 44}
